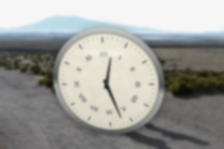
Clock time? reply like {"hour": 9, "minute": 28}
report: {"hour": 12, "minute": 27}
